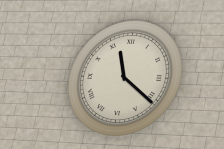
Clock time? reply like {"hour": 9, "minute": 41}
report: {"hour": 11, "minute": 21}
